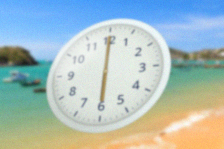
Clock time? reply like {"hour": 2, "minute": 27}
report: {"hour": 6, "minute": 0}
